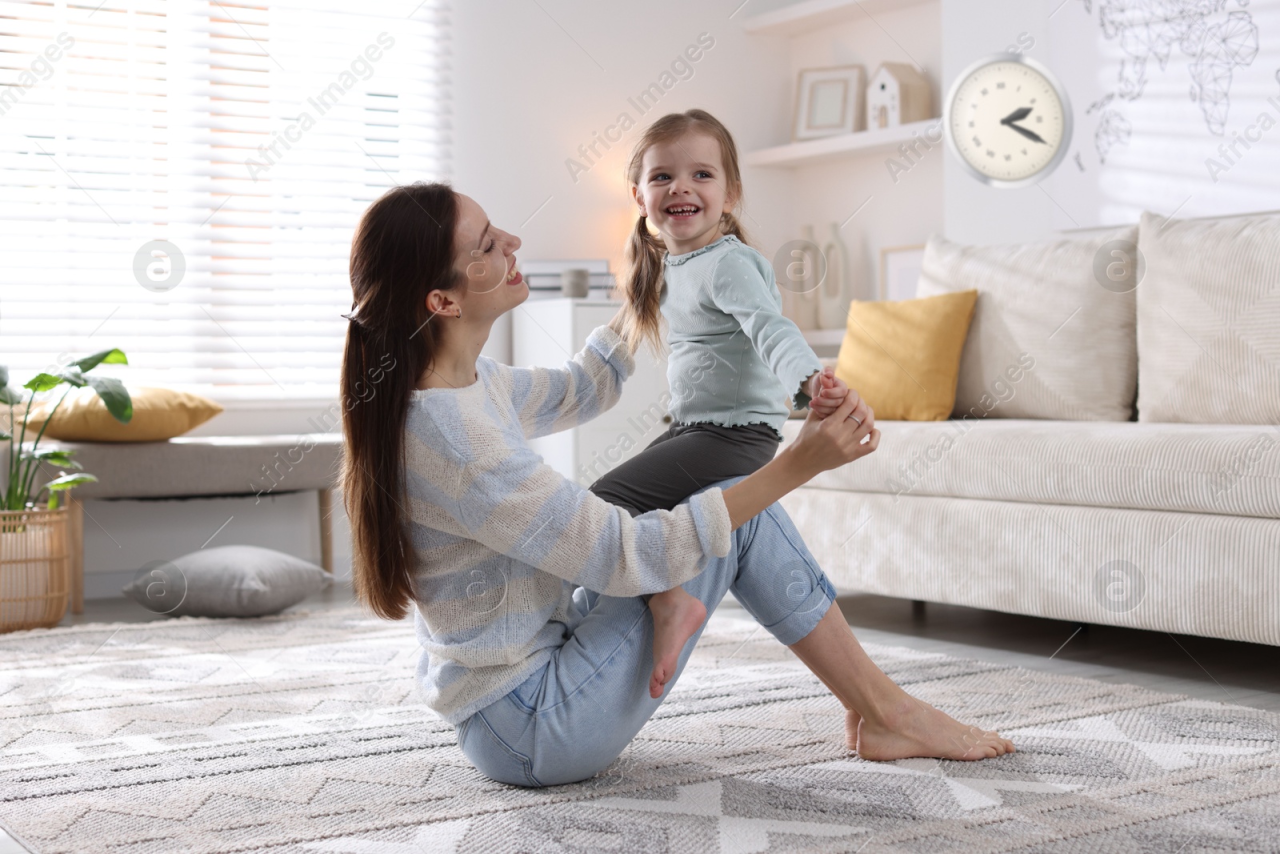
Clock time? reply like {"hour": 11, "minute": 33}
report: {"hour": 2, "minute": 20}
